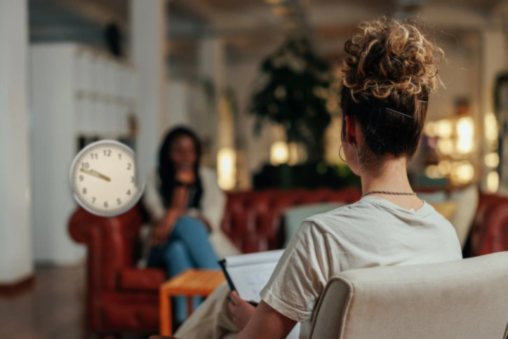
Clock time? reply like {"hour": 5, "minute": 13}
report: {"hour": 9, "minute": 48}
